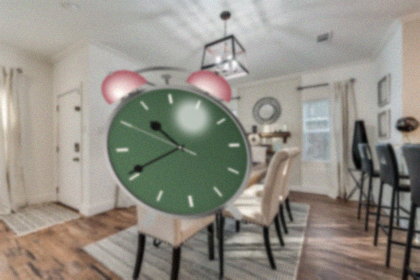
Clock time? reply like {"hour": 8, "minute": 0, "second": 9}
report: {"hour": 10, "minute": 40, "second": 50}
